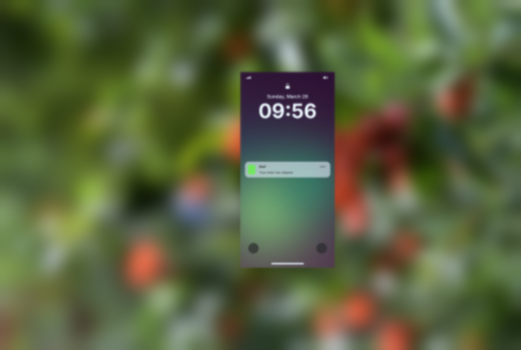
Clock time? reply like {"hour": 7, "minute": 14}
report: {"hour": 9, "minute": 56}
